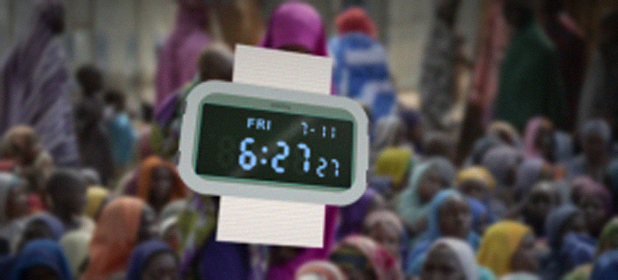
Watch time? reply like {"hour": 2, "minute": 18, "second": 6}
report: {"hour": 6, "minute": 27, "second": 27}
